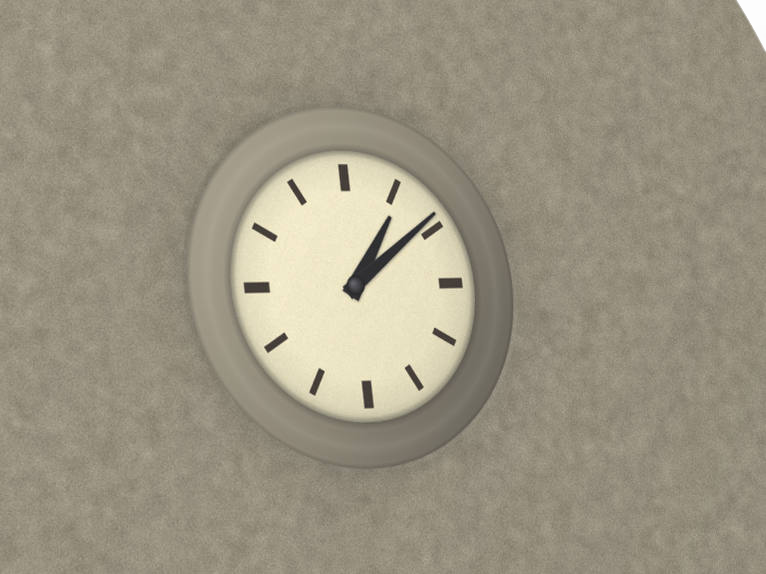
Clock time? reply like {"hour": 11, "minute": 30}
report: {"hour": 1, "minute": 9}
